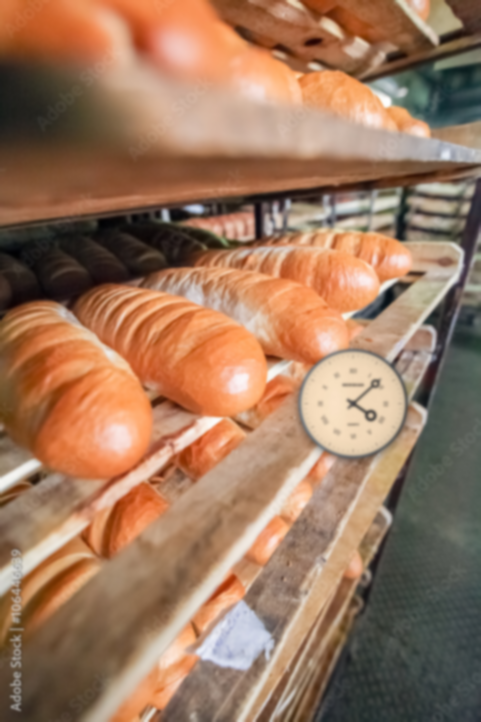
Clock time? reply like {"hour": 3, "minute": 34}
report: {"hour": 4, "minute": 8}
